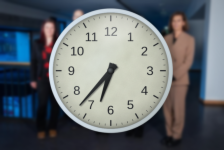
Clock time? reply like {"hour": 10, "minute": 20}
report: {"hour": 6, "minute": 37}
